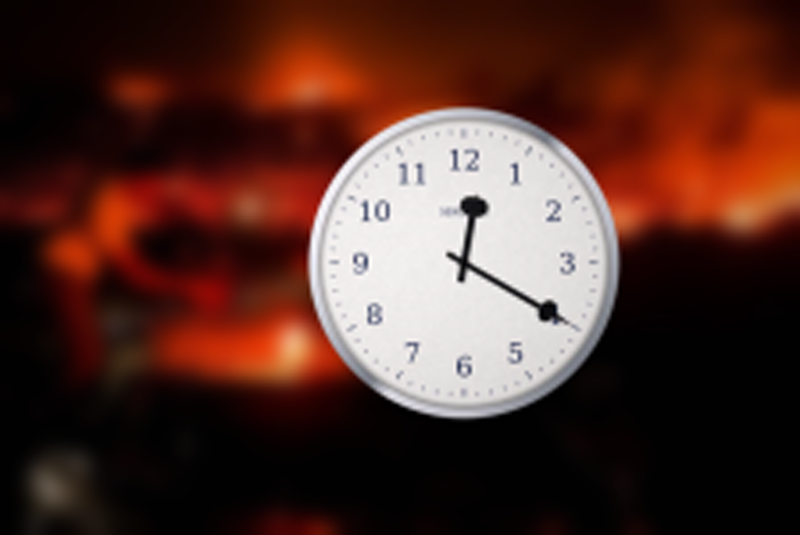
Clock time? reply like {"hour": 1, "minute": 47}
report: {"hour": 12, "minute": 20}
